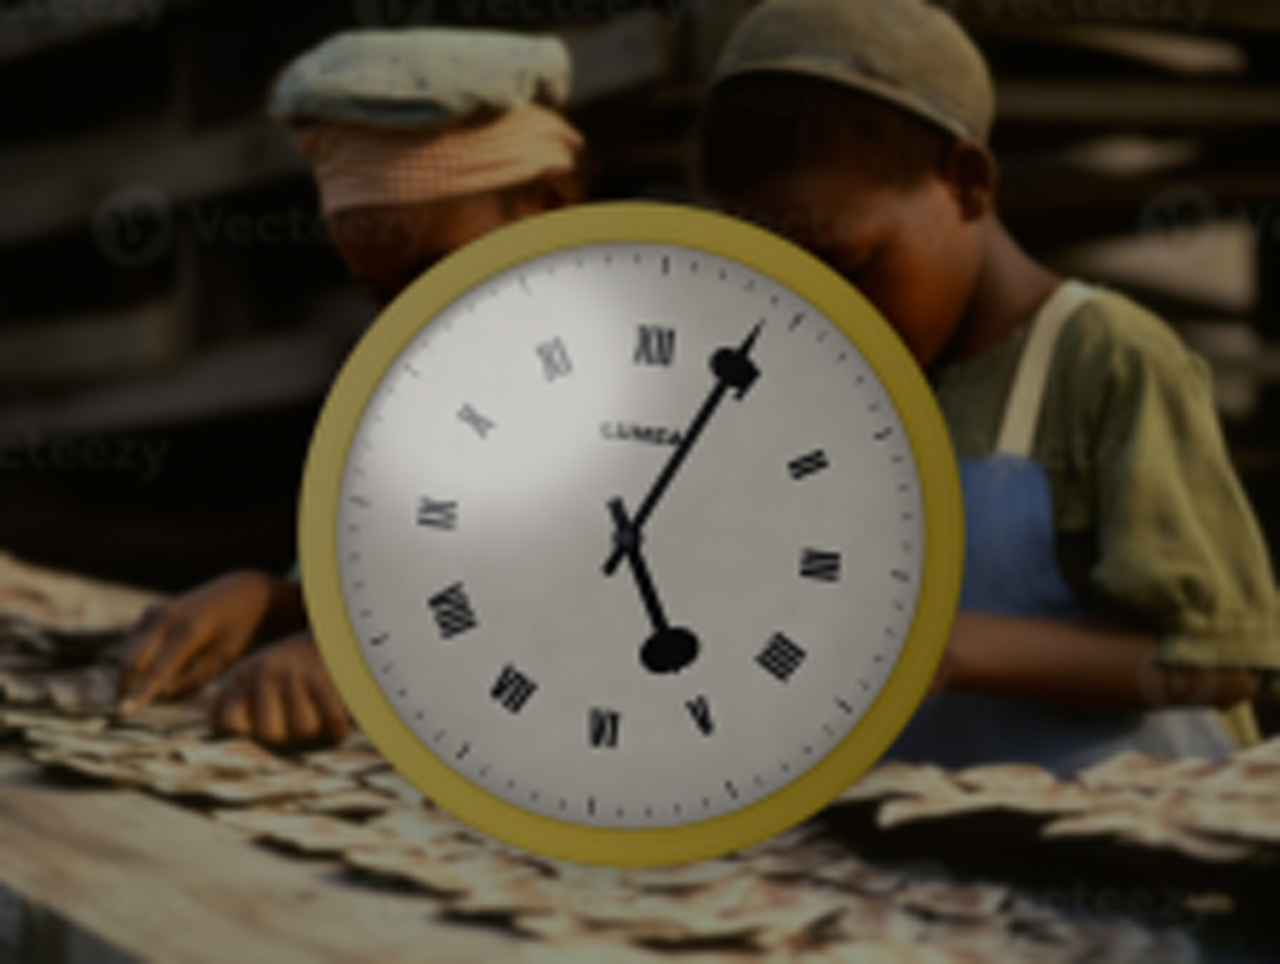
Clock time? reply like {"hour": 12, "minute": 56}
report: {"hour": 5, "minute": 4}
